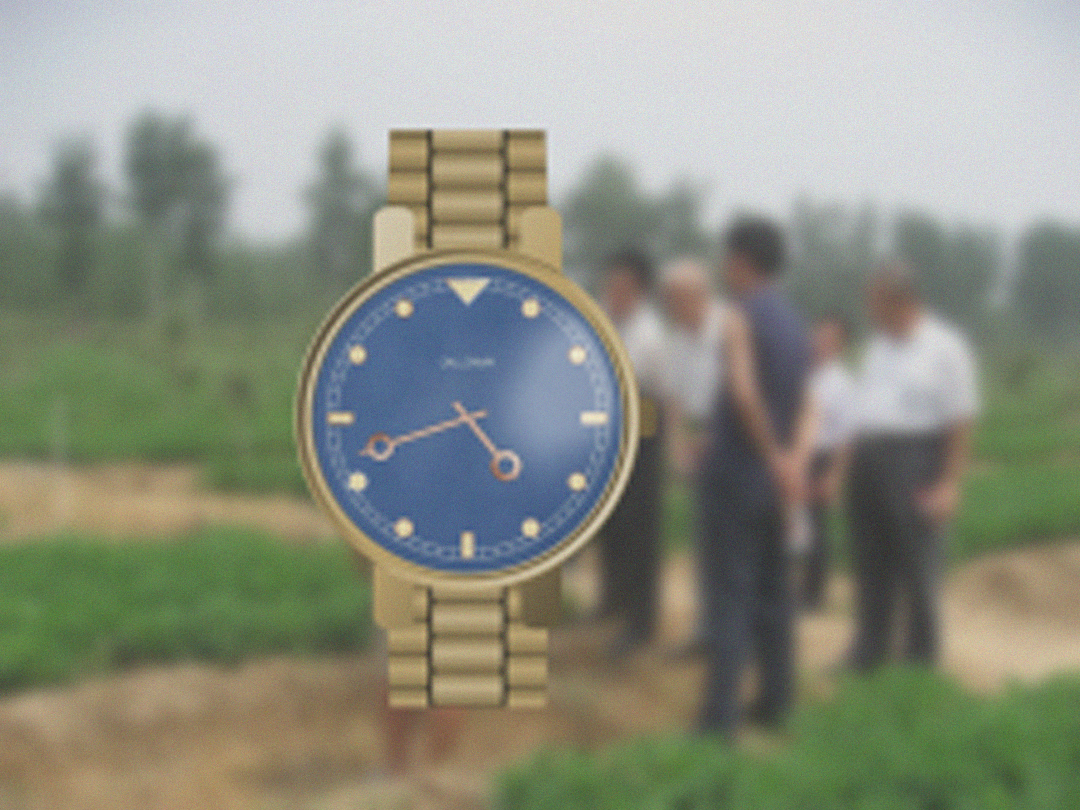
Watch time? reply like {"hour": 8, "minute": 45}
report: {"hour": 4, "minute": 42}
